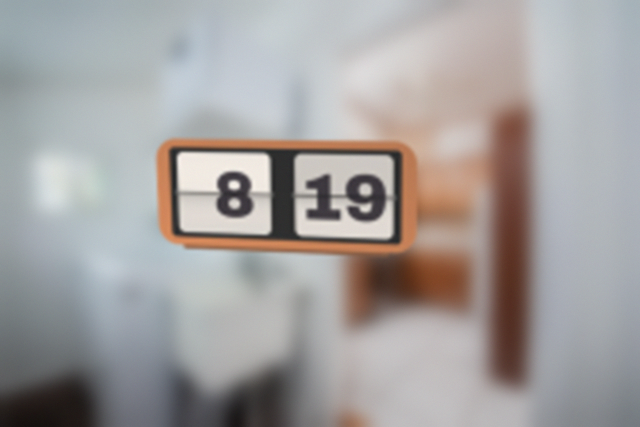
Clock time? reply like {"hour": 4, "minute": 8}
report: {"hour": 8, "minute": 19}
